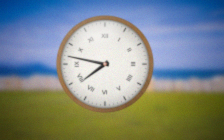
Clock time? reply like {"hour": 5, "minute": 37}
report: {"hour": 7, "minute": 47}
